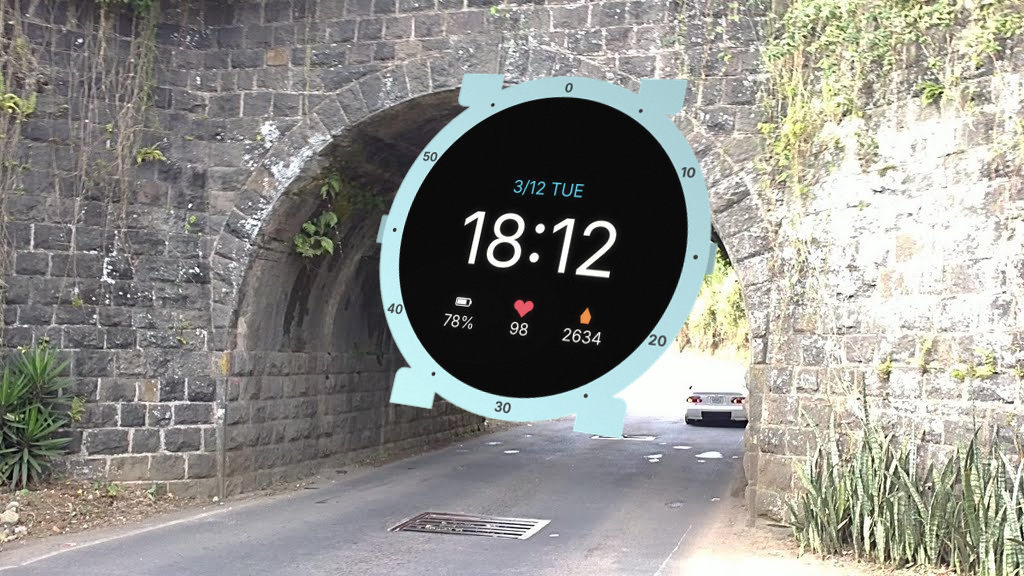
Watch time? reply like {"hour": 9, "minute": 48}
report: {"hour": 18, "minute": 12}
